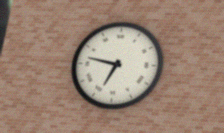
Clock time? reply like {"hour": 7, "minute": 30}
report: {"hour": 6, "minute": 47}
